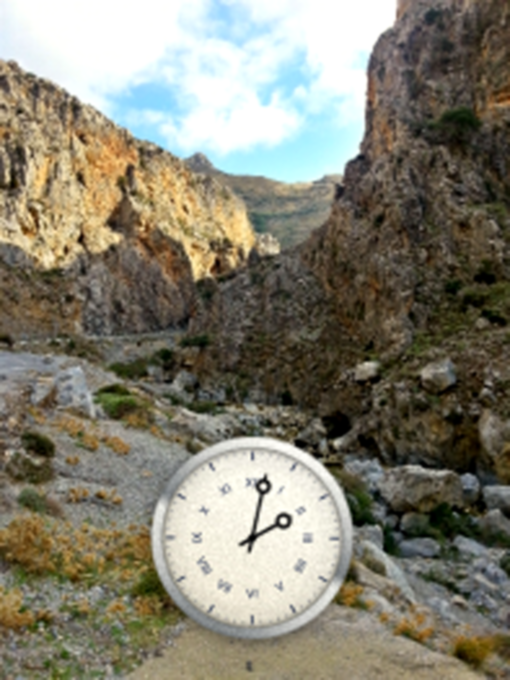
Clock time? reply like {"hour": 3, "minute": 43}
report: {"hour": 2, "minute": 2}
